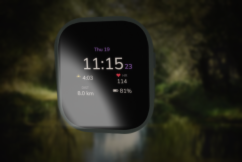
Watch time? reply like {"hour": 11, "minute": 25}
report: {"hour": 11, "minute": 15}
